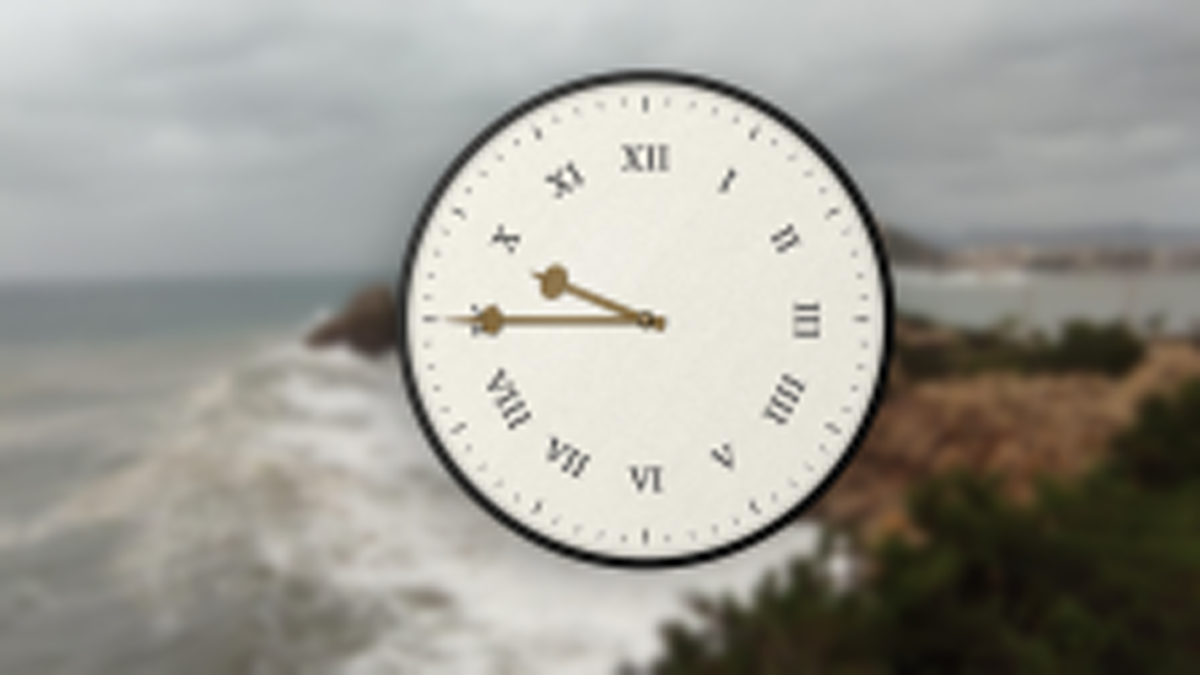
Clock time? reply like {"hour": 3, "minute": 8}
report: {"hour": 9, "minute": 45}
